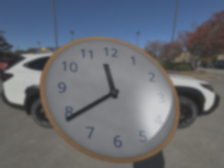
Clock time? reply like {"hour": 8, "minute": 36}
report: {"hour": 11, "minute": 39}
